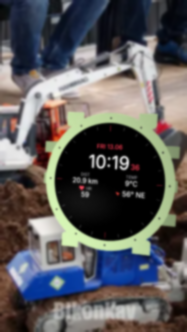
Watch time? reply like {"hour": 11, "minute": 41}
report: {"hour": 10, "minute": 19}
